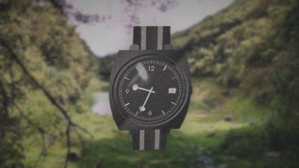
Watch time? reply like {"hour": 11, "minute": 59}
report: {"hour": 9, "minute": 34}
